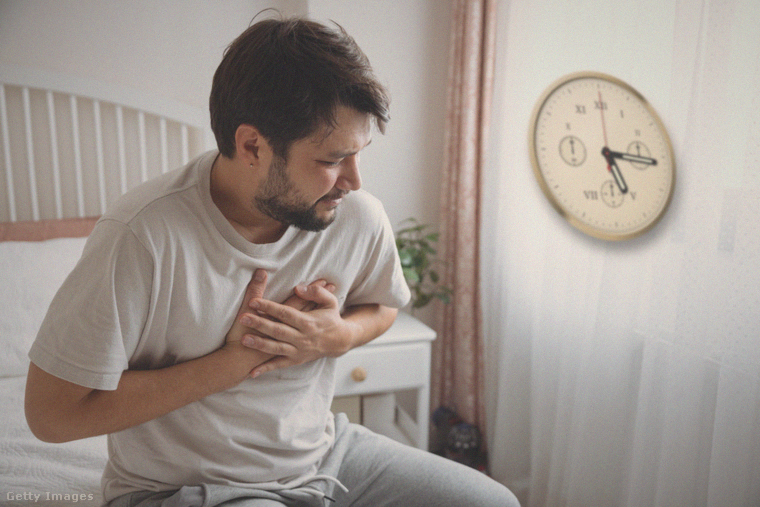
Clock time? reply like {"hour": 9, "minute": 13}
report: {"hour": 5, "minute": 16}
